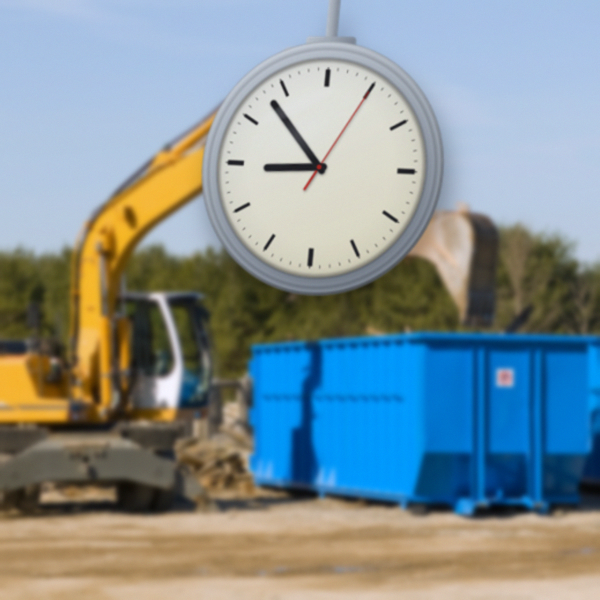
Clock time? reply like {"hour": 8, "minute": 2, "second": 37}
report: {"hour": 8, "minute": 53, "second": 5}
